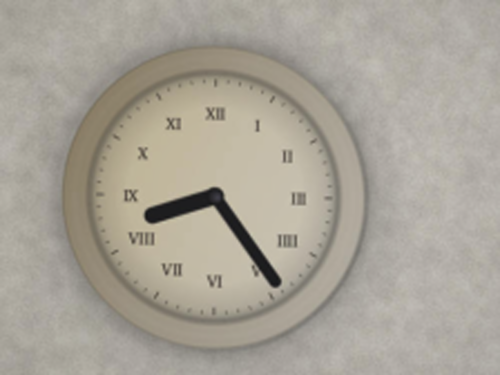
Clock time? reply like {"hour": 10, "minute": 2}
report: {"hour": 8, "minute": 24}
